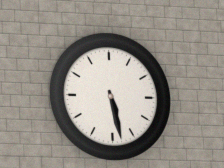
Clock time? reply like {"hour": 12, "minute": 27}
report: {"hour": 5, "minute": 28}
